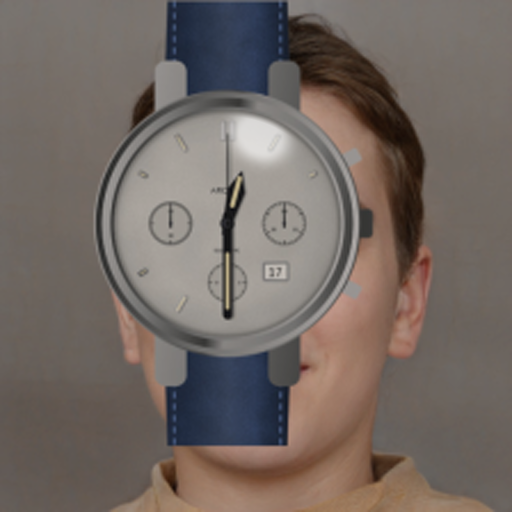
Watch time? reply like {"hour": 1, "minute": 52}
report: {"hour": 12, "minute": 30}
